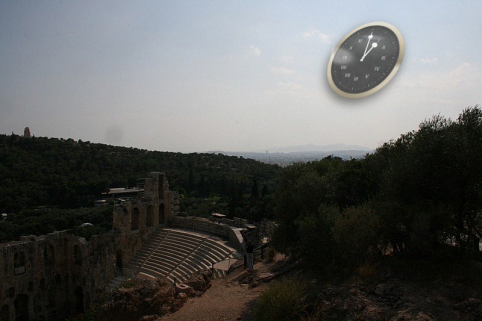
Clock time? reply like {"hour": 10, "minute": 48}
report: {"hour": 1, "minute": 0}
